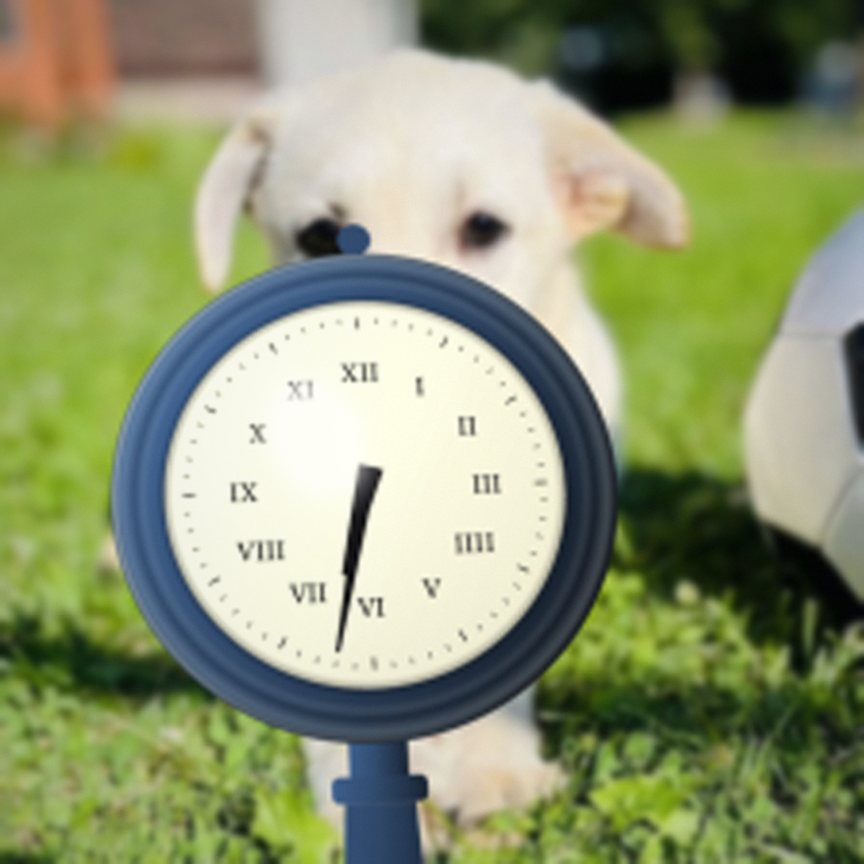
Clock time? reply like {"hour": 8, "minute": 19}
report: {"hour": 6, "minute": 32}
